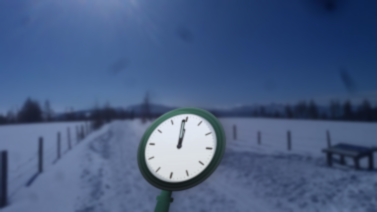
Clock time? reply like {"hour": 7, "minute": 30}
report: {"hour": 11, "minute": 59}
